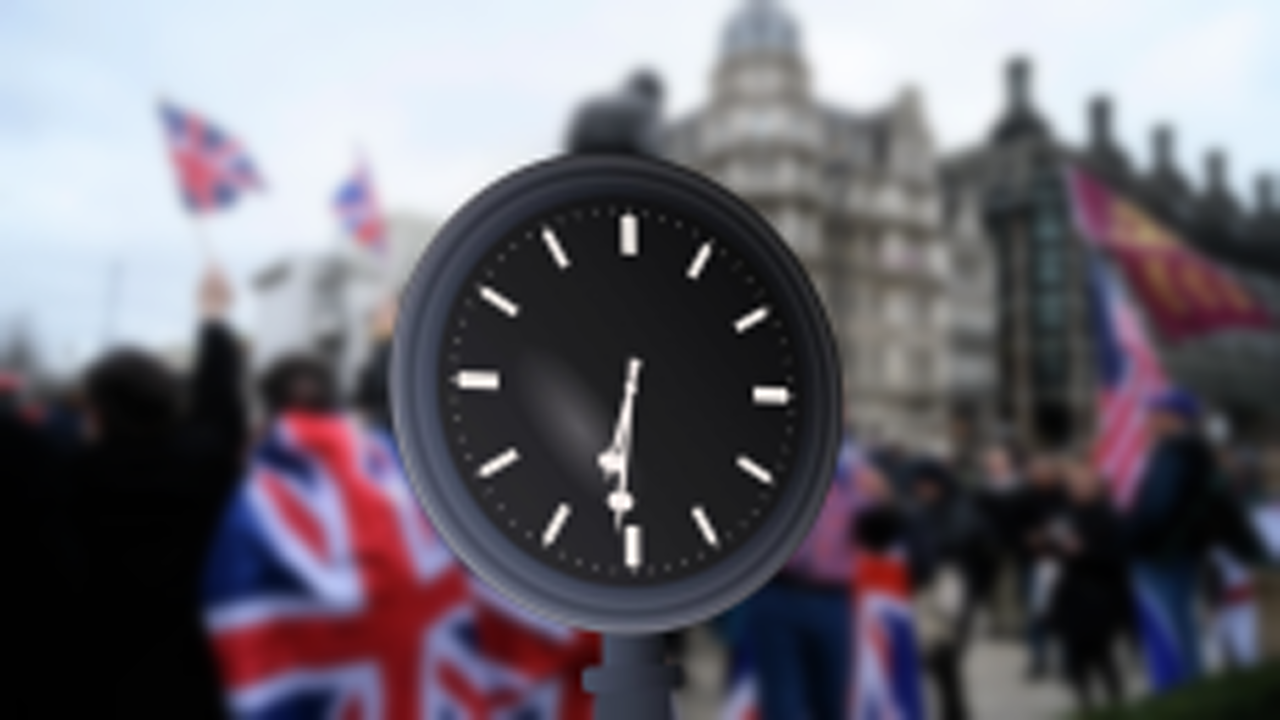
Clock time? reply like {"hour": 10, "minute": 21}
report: {"hour": 6, "minute": 31}
